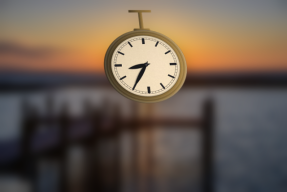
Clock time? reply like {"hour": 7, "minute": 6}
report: {"hour": 8, "minute": 35}
